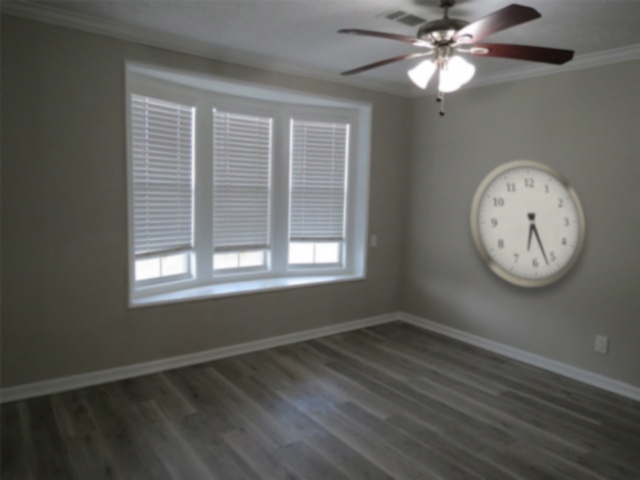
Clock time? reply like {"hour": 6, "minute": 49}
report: {"hour": 6, "minute": 27}
